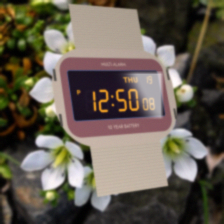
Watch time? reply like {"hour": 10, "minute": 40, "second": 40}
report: {"hour": 12, "minute": 50, "second": 8}
